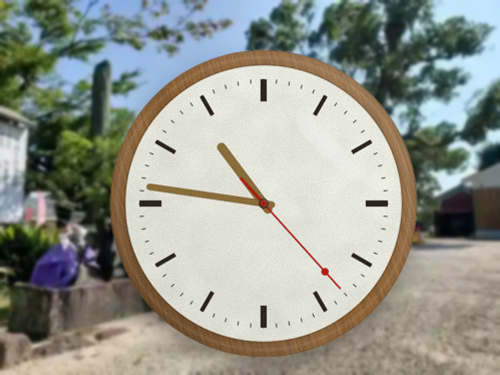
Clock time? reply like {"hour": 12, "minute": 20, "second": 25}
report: {"hour": 10, "minute": 46, "second": 23}
